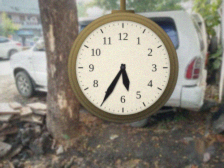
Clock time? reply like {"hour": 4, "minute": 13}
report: {"hour": 5, "minute": 35}
